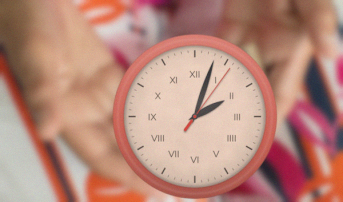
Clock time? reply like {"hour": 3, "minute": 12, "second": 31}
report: {"hour": 2, "minute": 3, "second": 6}
